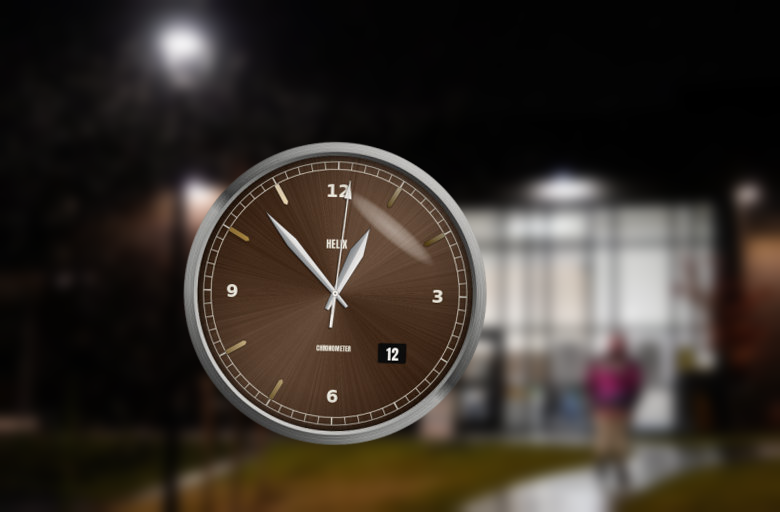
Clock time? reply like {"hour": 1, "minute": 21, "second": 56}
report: {"hour": 12, "minute": 53, "second": 1}
